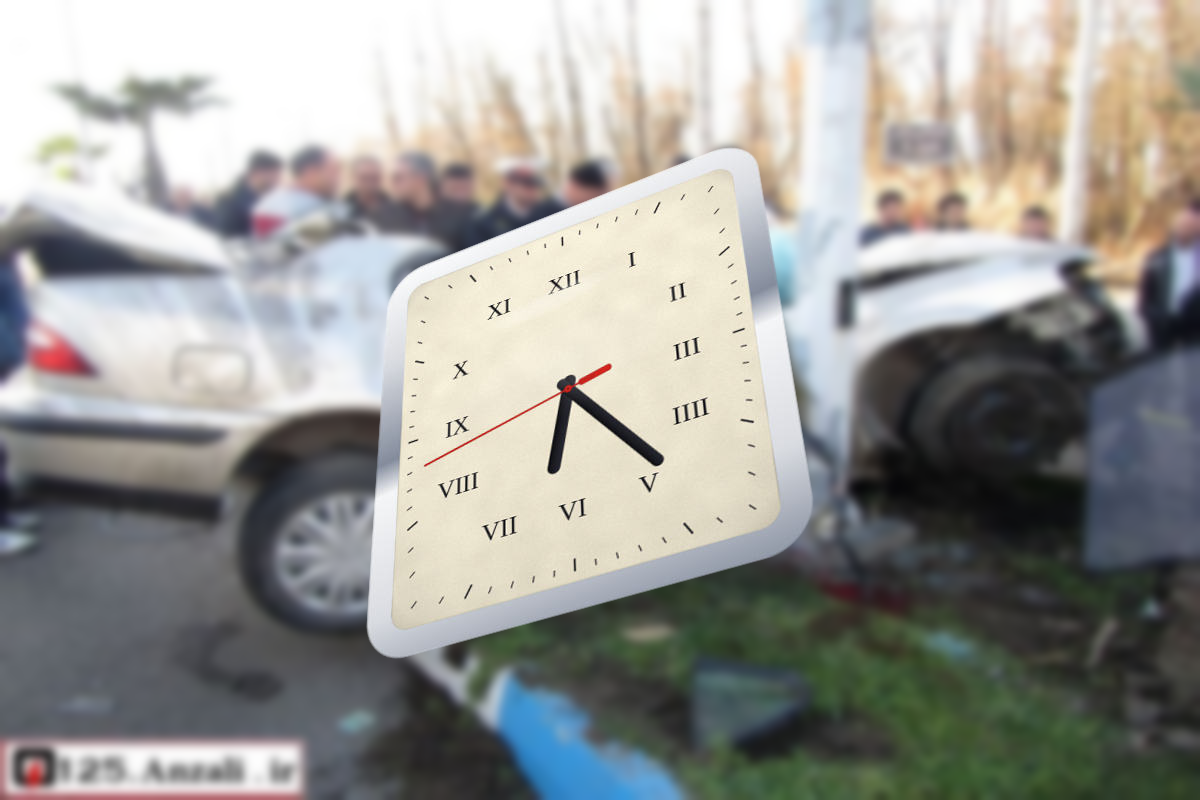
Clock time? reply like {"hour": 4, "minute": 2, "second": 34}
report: {"hour": 6, "minute": 23, "second": 43}
